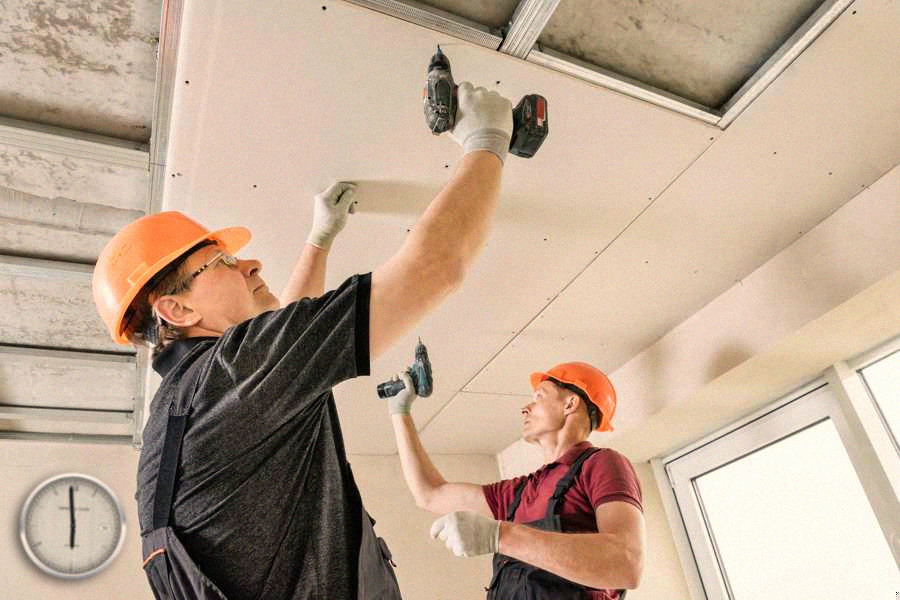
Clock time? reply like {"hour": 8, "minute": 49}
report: {"hour": 5, "minute": 59}
